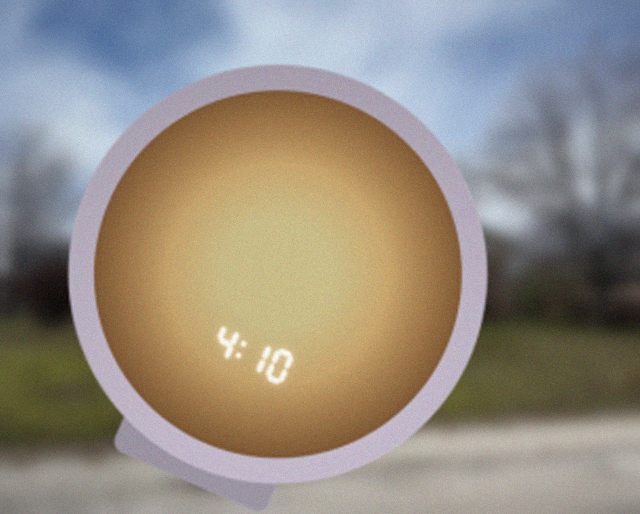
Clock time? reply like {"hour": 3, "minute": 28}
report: {"hour": 4, "minute": 10}
